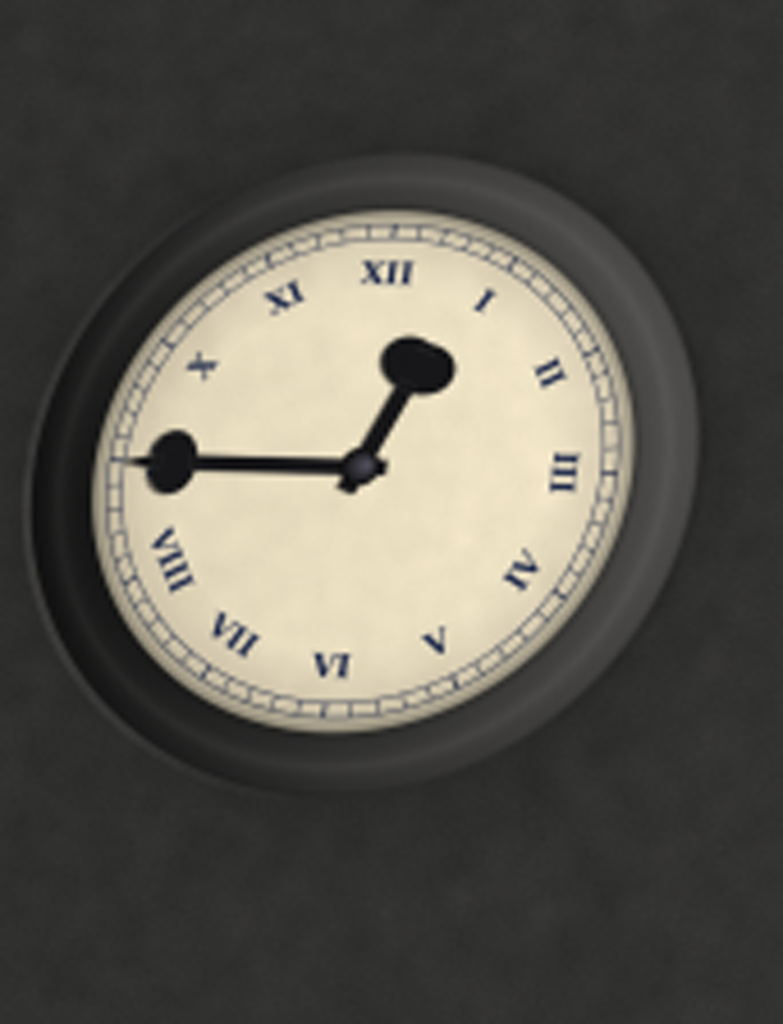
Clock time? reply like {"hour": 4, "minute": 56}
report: {"hour": 12, "minute": 45}
